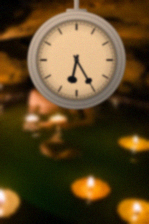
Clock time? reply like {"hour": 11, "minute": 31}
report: {"hour": 6, "minute": 25}
